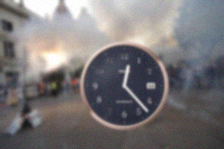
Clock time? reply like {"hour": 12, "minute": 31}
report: {"hour": 12, "minute": 23}
